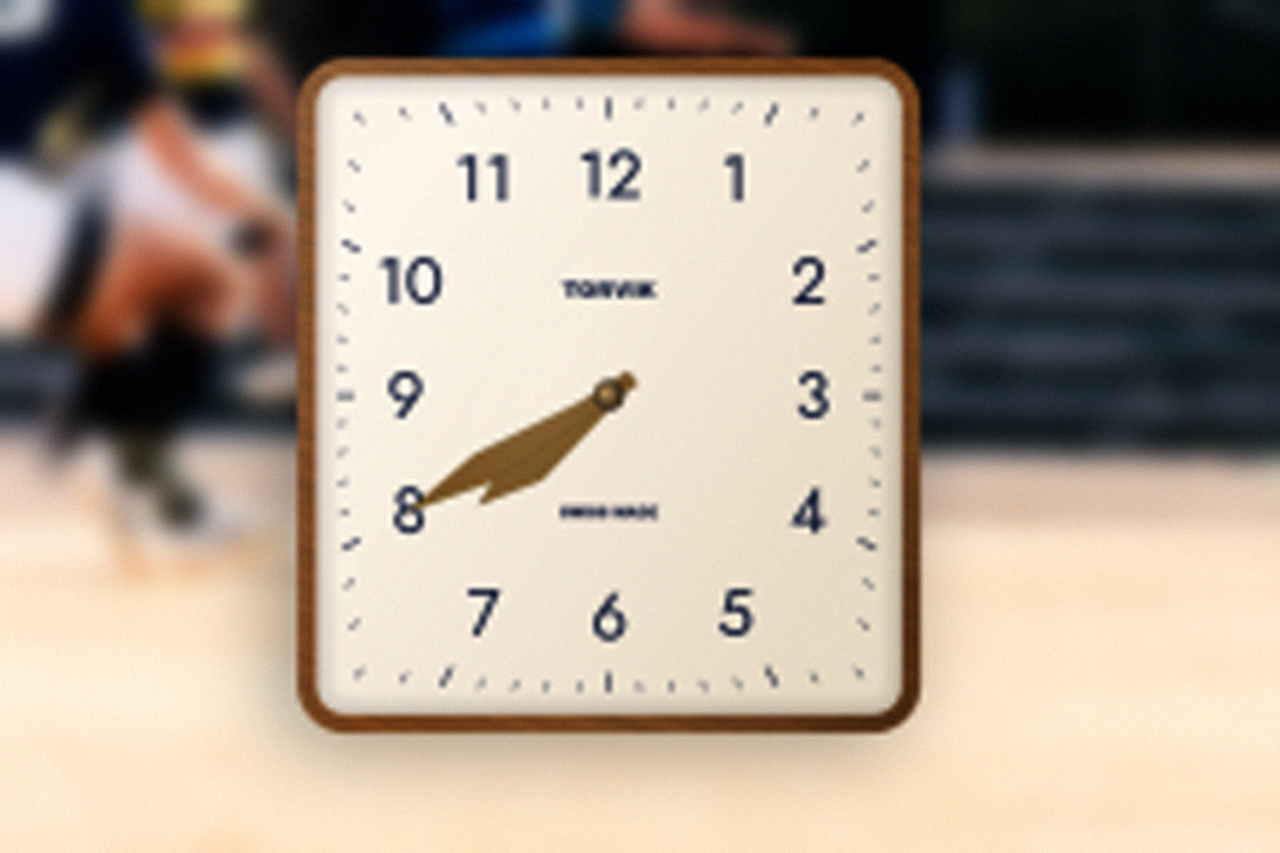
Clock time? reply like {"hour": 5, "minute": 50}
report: {"hour": 7, "minute": 40}
